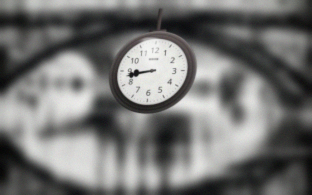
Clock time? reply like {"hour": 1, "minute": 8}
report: {"hour": 8, "minute": 43}
